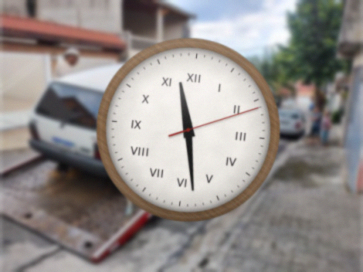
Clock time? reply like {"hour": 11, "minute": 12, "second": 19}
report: {"hour": 11, "minute": 28, "second": 11}
